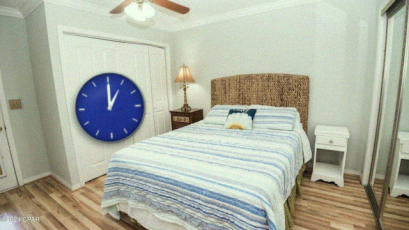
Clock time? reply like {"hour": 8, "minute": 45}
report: {"hour": 1, "minute": 0}
